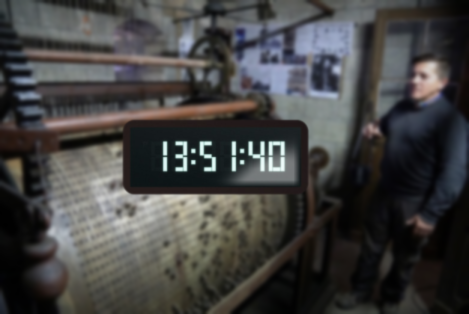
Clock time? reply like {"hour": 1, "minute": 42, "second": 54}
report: {"hour": 13, "minute": 51, "second": 40}
